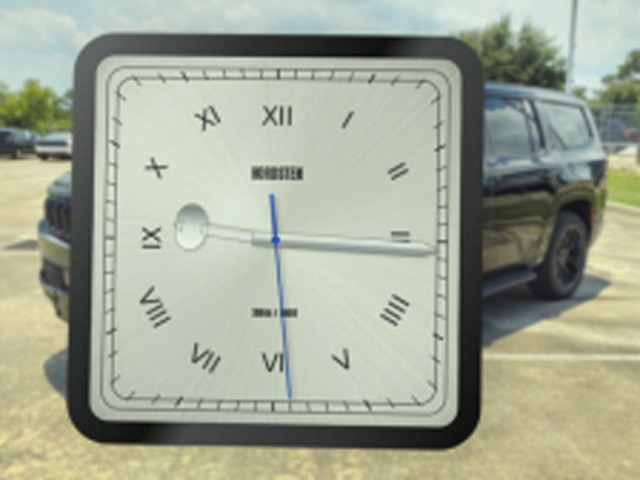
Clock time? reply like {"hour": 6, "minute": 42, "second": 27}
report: {"hour": 9, "minute": 15, "second": 29}
